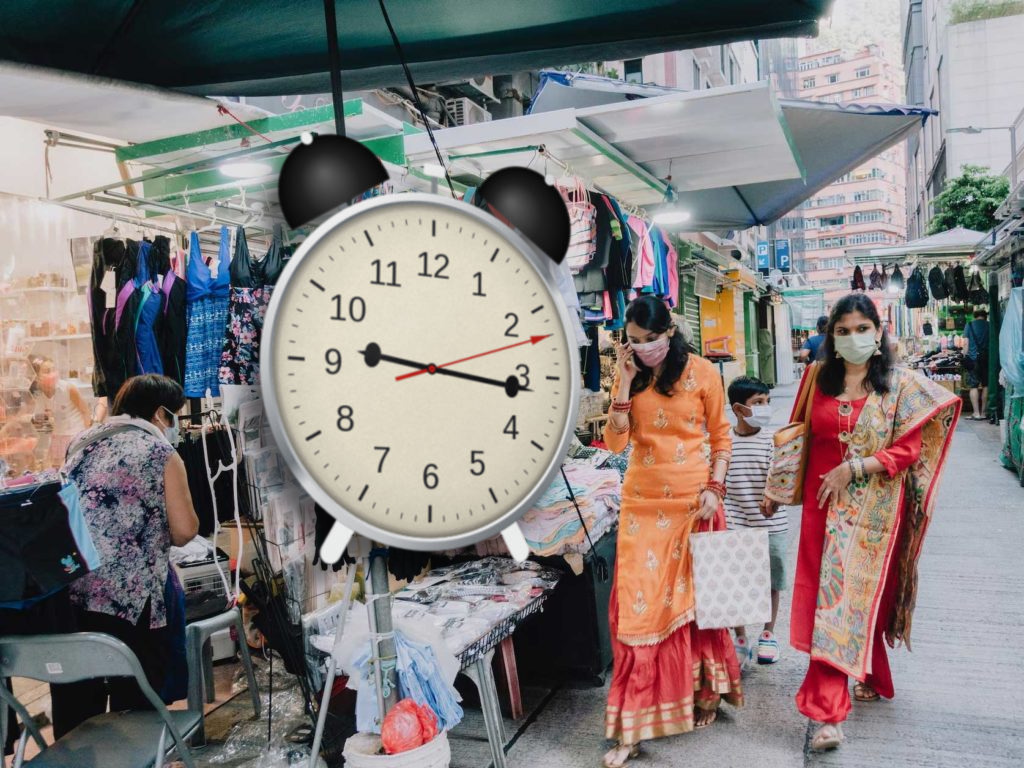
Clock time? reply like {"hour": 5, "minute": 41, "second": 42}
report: {"hour": 9, "minute": 16, "second": 12}
